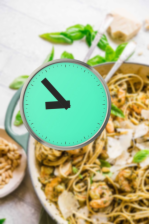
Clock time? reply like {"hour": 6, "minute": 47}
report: {"hour": 8, "minute": 53}
